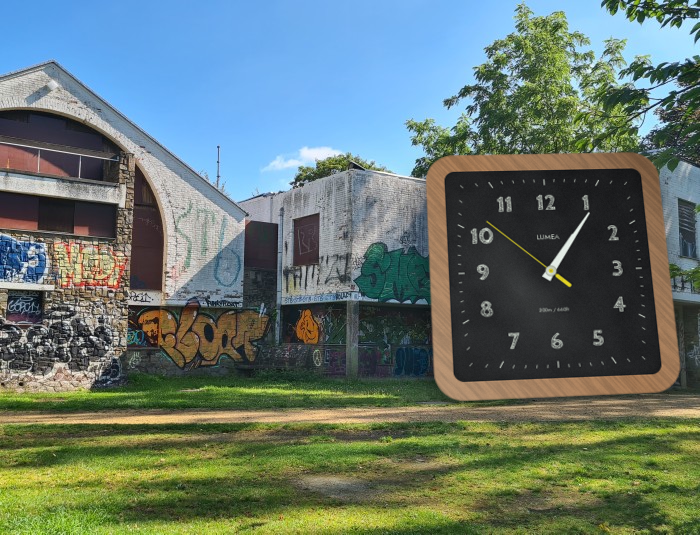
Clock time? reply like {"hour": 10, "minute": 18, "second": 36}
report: {"hour": 1, "minute": 5, "second": 52}
